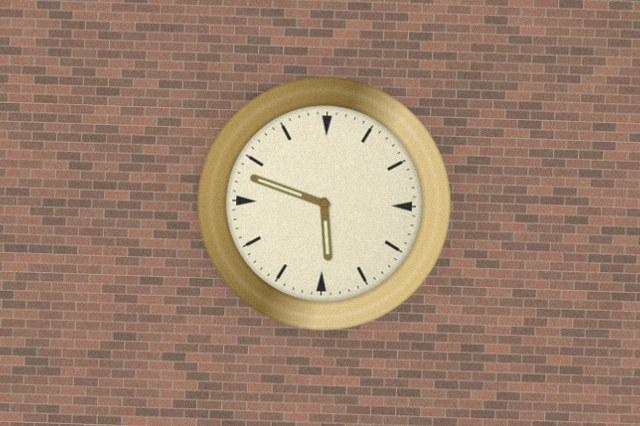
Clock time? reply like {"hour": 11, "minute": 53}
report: {"hour": 5, "minute": 48}
